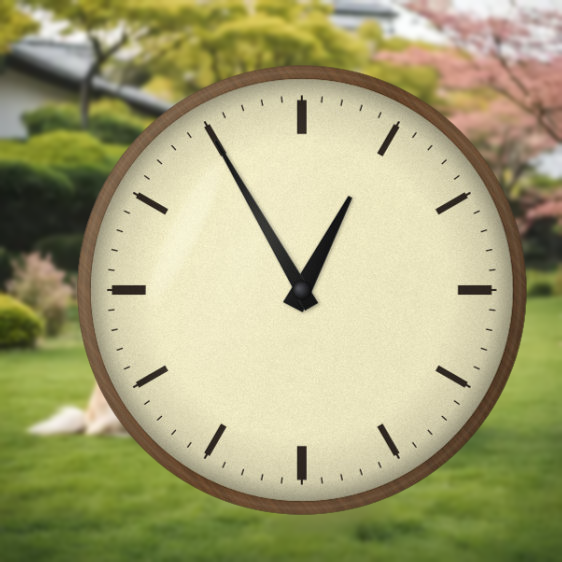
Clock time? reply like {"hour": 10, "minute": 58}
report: {"hour": 12, "minute": 55}
